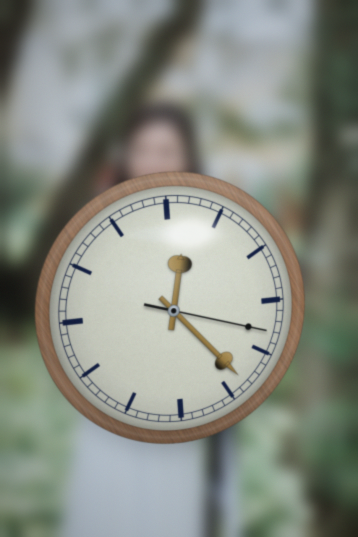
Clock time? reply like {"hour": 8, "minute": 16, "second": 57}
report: {"hour": 12, "minute": 23, "second": 18}
